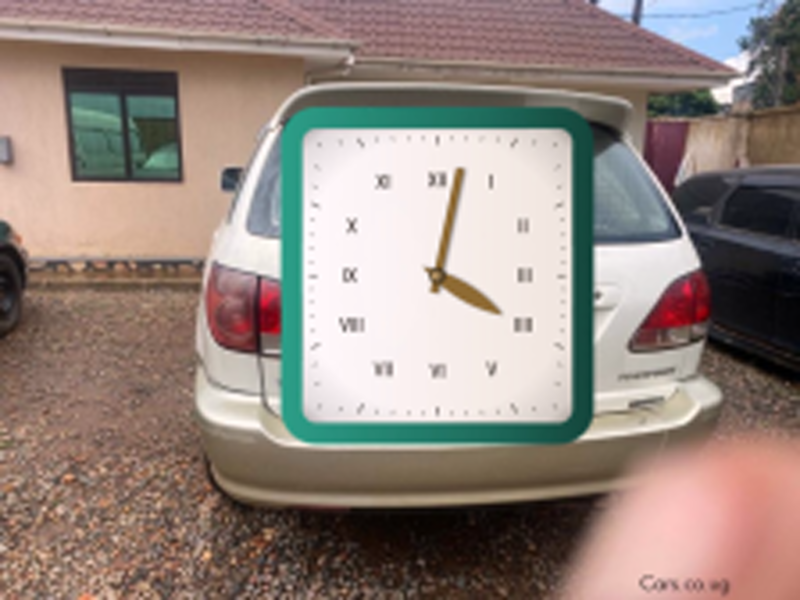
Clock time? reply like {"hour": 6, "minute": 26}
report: {"hour": 4, "minute": 2}
